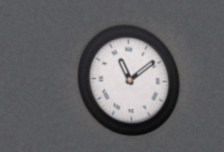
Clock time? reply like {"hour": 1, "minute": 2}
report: {"hour": 11, "minute": 9}
